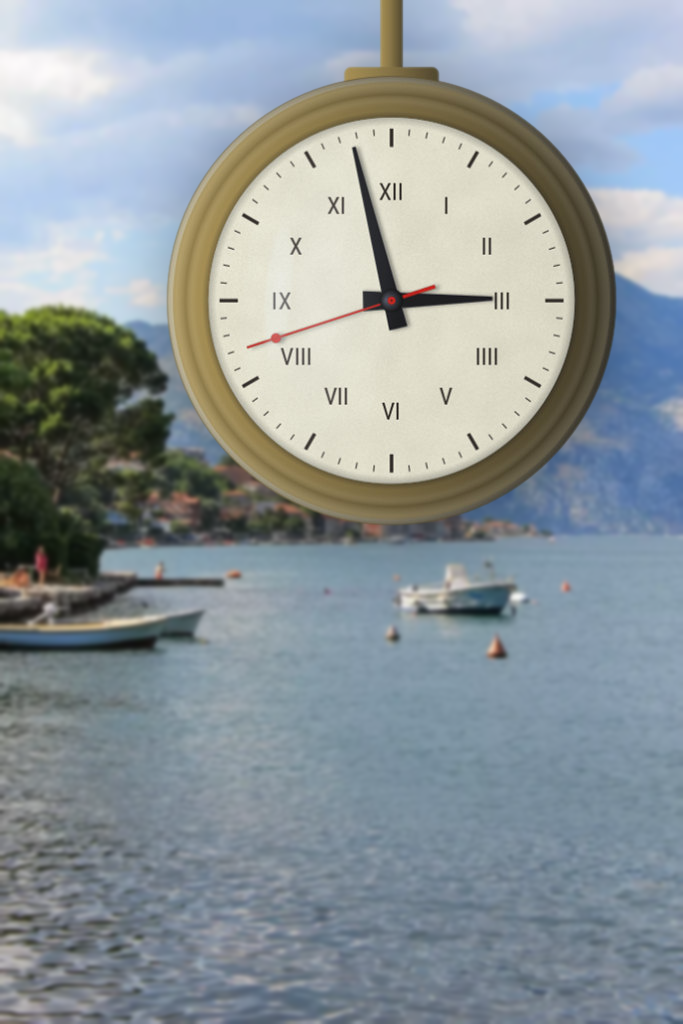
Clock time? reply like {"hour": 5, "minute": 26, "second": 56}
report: {"hour": 2, "minute": 57, "second": 42}
